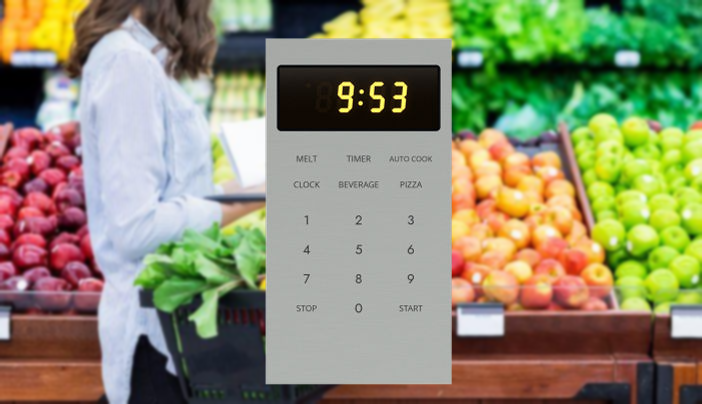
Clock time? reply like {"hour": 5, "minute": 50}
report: {"hour": 9, "minute": 53}
